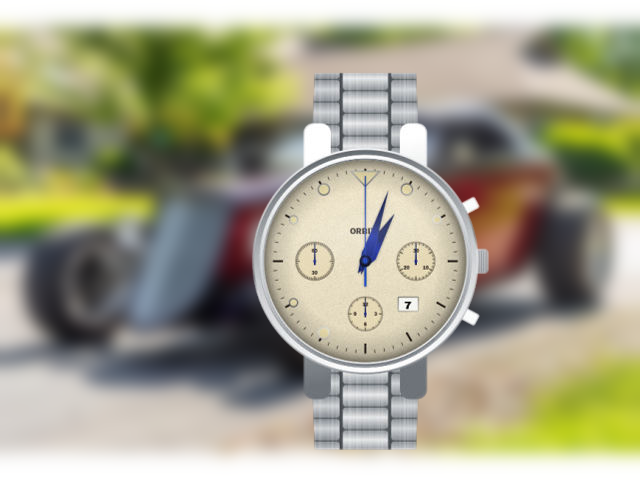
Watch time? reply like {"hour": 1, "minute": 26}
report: {"hour": 1, "minute": 3}
